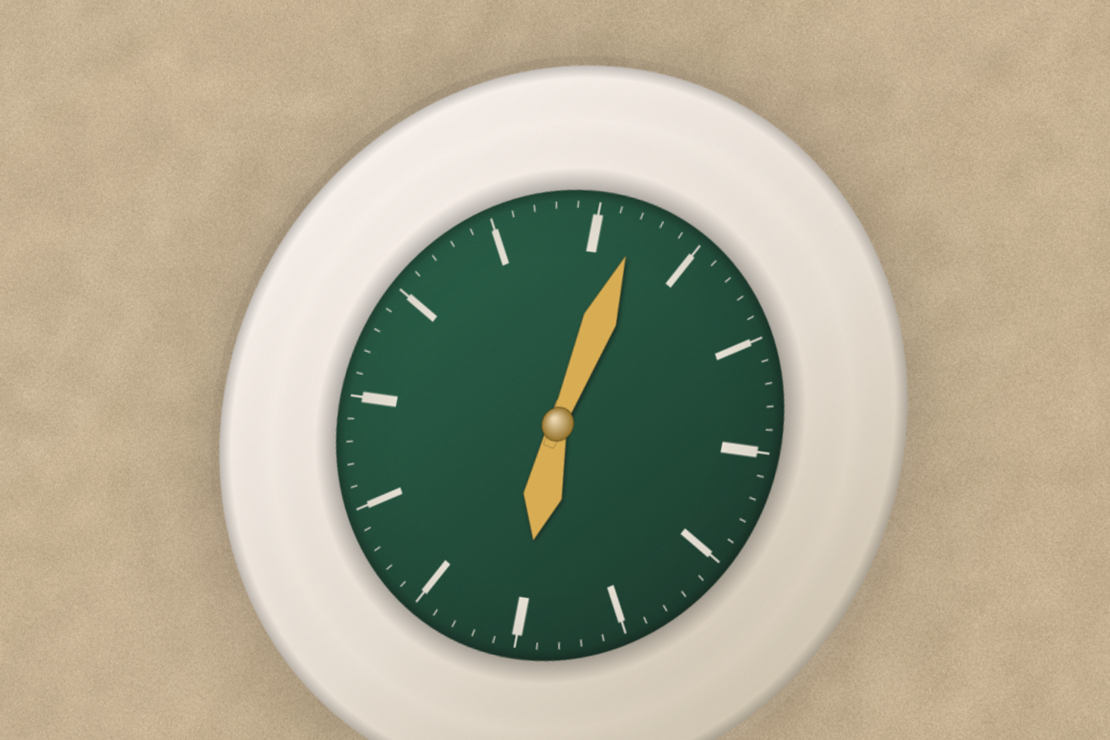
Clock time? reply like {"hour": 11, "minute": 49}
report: {"hour": 6, "minute": 2}
